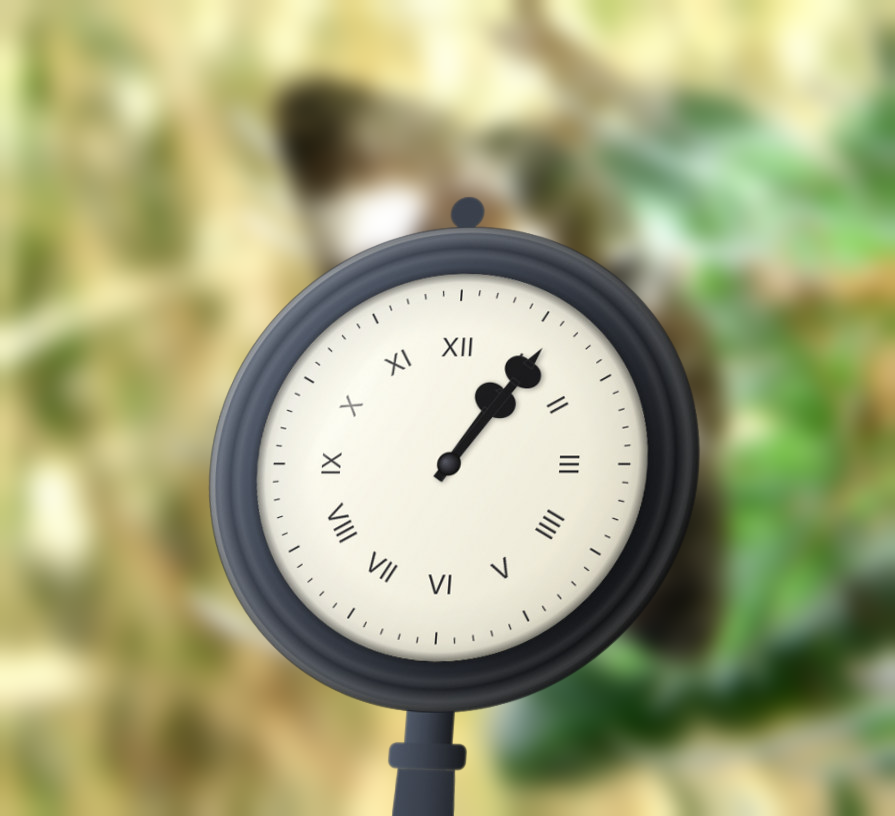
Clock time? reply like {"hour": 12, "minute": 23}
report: {"hour": 1, "minute": 6}
